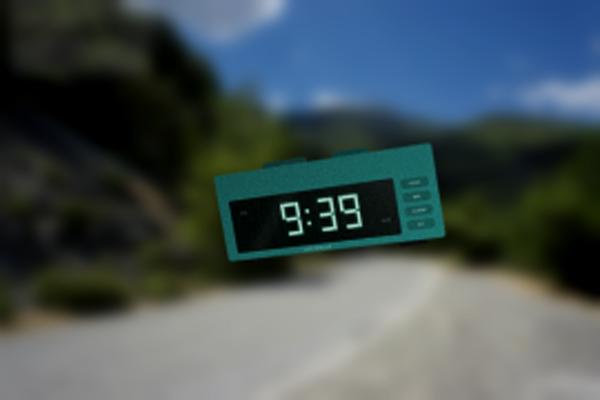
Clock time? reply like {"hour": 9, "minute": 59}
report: {"hour": 9, "minute": 39}
